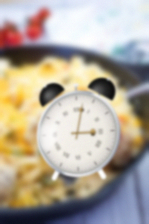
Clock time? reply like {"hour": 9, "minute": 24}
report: {"hour": 3, "minute": 2}
